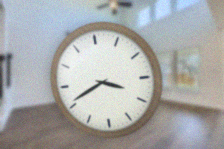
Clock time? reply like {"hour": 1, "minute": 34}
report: {"hour": 3, "minute": 41}
